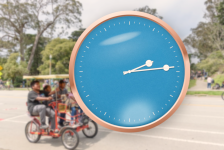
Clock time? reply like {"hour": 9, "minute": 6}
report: {"hour": 2, "minute": 14}
